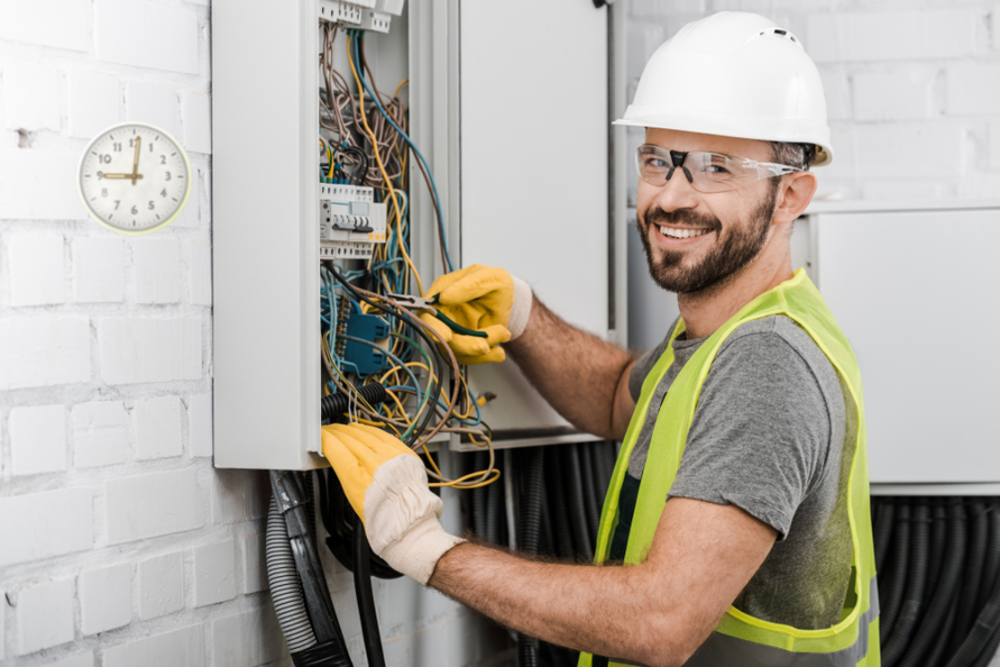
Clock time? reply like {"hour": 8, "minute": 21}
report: {"hour": 9, "minute": 1}
